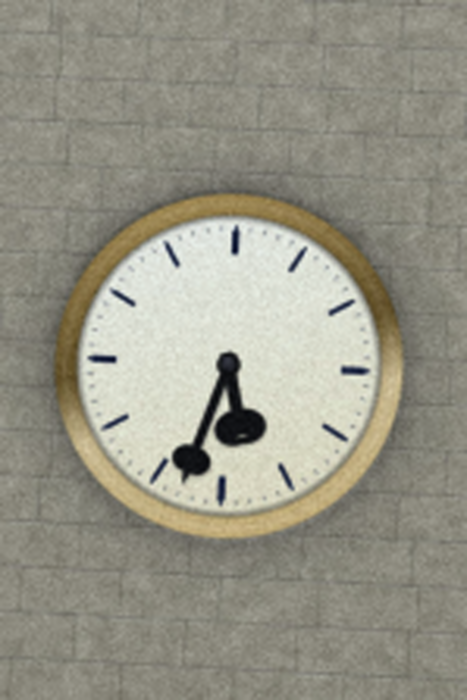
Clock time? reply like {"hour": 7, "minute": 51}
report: {"hour": 5, "minute": 33}
